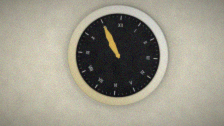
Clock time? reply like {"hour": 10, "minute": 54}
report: {"hour": 10, "minute": 55}
